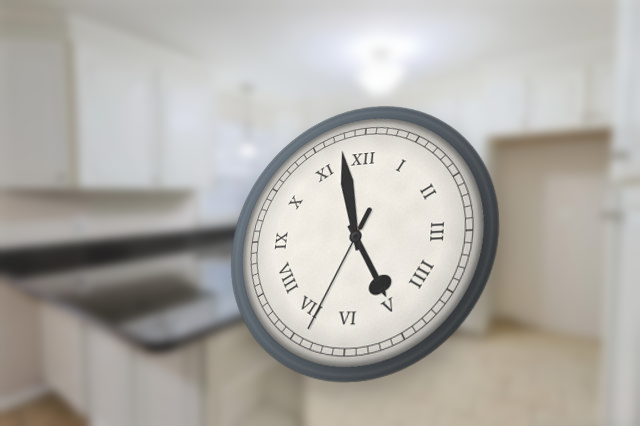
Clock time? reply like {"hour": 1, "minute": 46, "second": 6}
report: {"hour": 4, "minute": 57, "second": 34}
